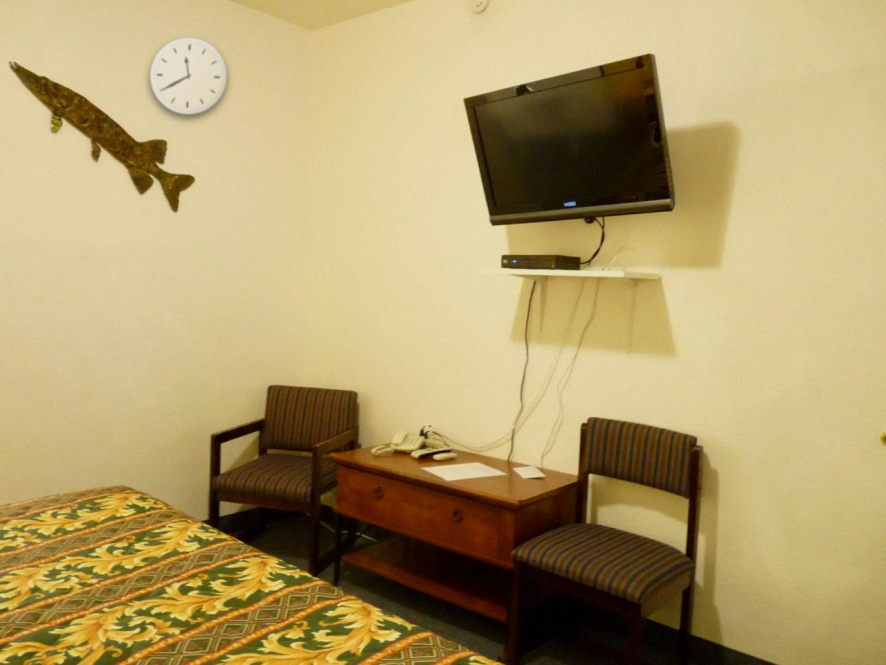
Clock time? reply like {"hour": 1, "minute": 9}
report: {"hour": 11, "minute": 40}
